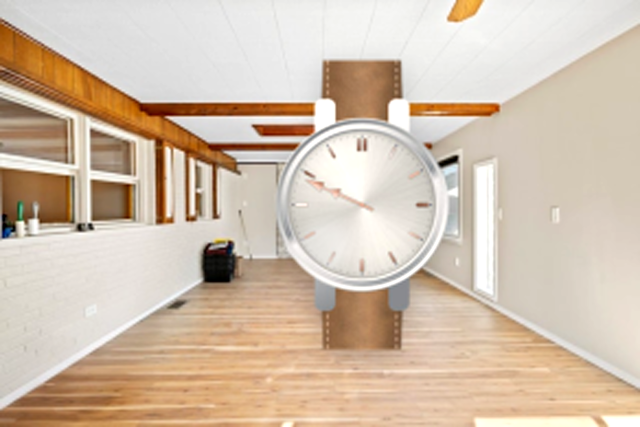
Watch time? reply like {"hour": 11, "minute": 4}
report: {"hour": 9, "minute": 49}
